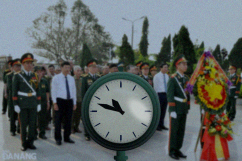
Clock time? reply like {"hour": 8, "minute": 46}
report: {"hour": 10, "minute": 48}
